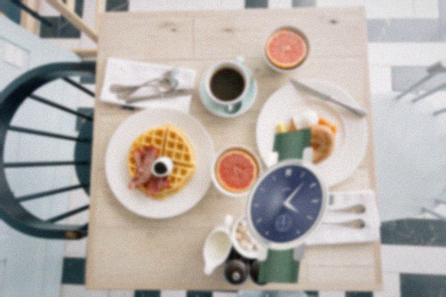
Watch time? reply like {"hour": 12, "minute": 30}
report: {"hour": 4, "minute": 7}
